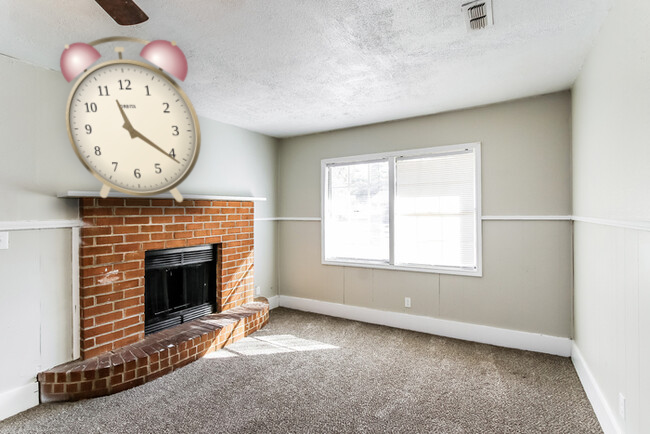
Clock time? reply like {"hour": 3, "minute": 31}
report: {"hour": 11, "minute": 21}
